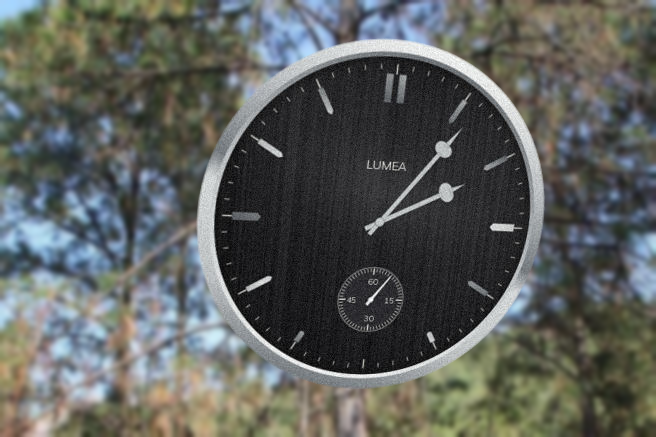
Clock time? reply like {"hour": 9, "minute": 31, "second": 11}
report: {"hour": 2, "minute": 6, "second": 6}
